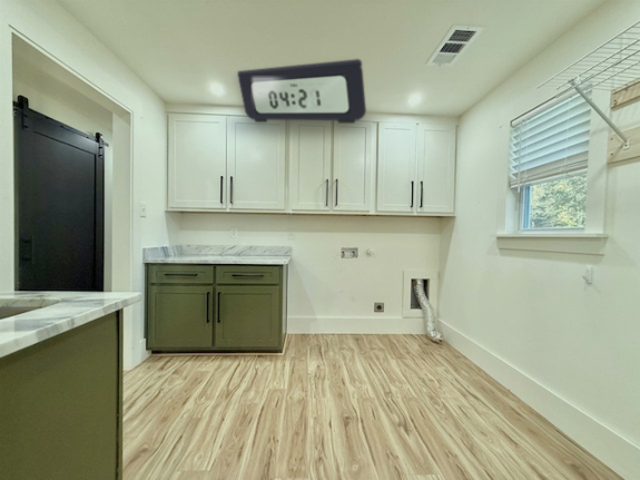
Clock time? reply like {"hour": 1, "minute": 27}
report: {"hour": 4, "minute": 21}
